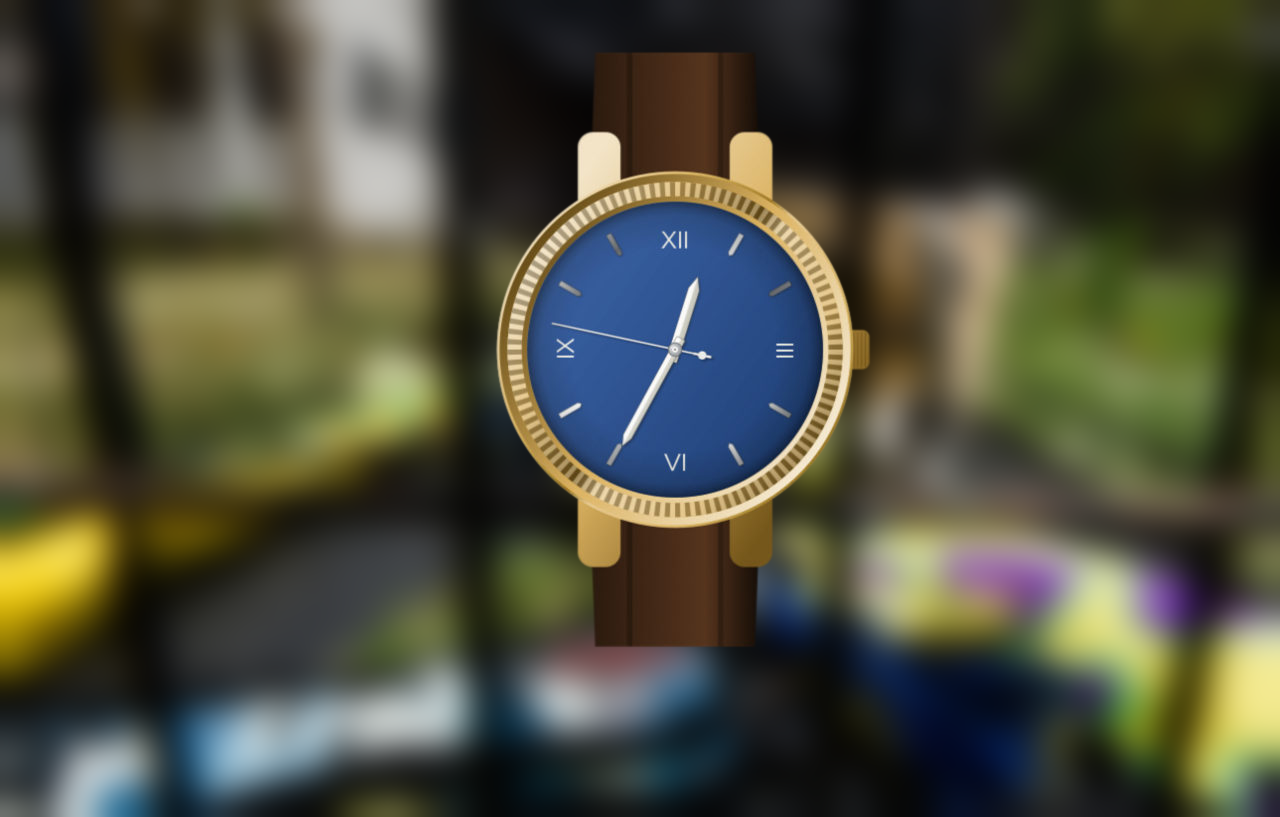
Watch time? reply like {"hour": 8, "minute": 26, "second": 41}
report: {"hour": 12, "minute": 34, "second": 47}
